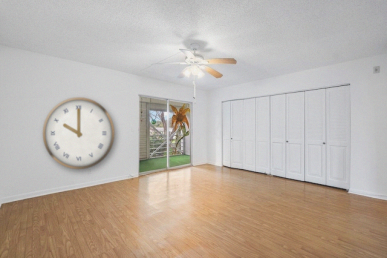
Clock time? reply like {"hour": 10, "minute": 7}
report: {"hour": 10, "minute": 0}
